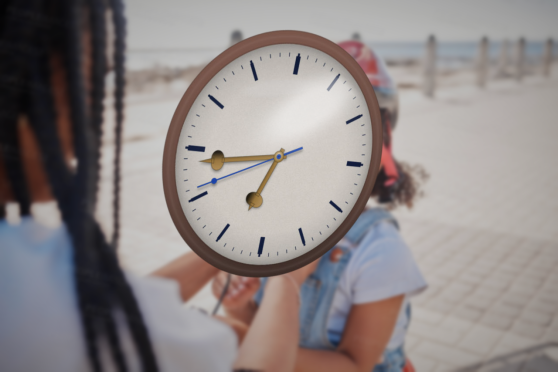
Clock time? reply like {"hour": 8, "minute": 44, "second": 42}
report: {"hour": 6, "minute": 43, "second": 41}
